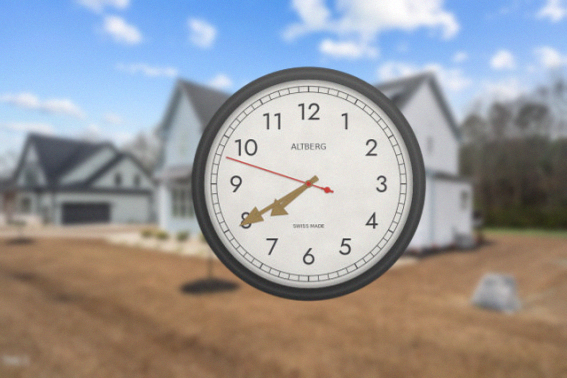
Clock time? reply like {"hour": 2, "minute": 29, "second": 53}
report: {"hour": 7, "minute": 39, "second": 48}
